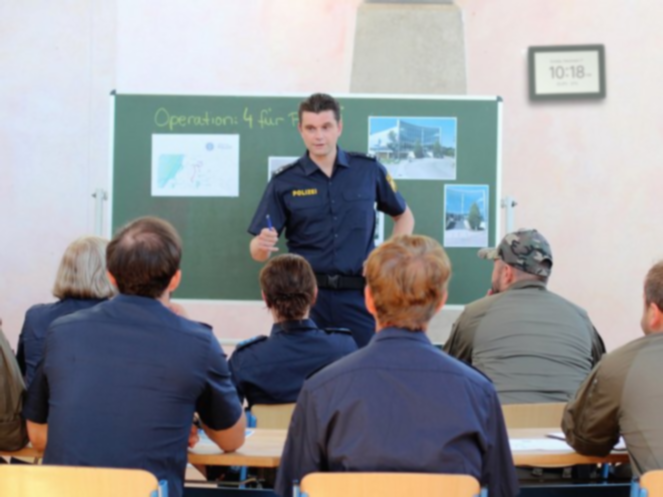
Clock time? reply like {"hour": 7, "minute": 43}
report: {"hour": 10, "minute": 18}
